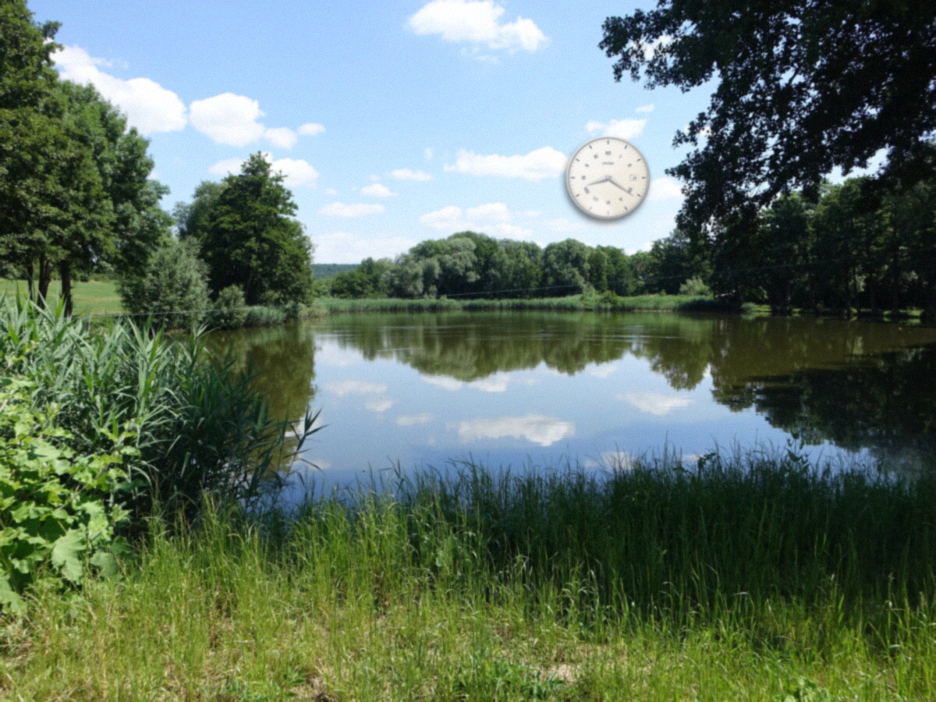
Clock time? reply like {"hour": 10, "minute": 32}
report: {"hour": 8, "minute": 21}
